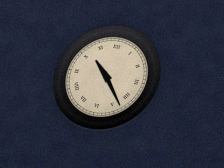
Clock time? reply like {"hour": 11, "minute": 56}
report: {"hour": 10, "minute": 23}
